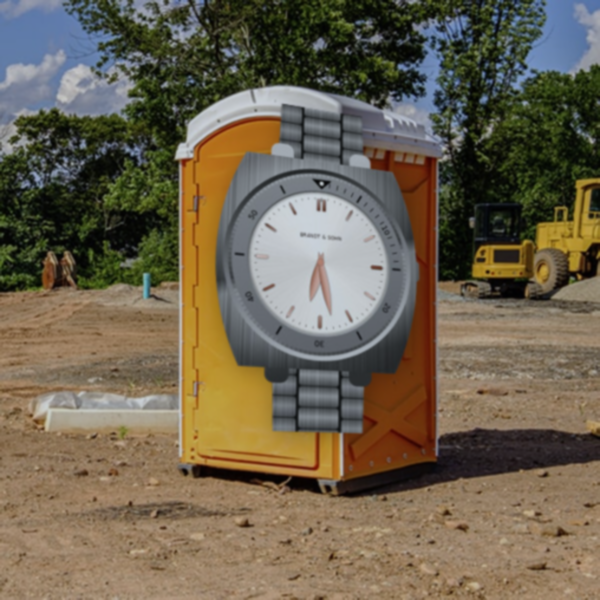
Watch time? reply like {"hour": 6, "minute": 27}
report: {"hour": 6, "minute": 28}
